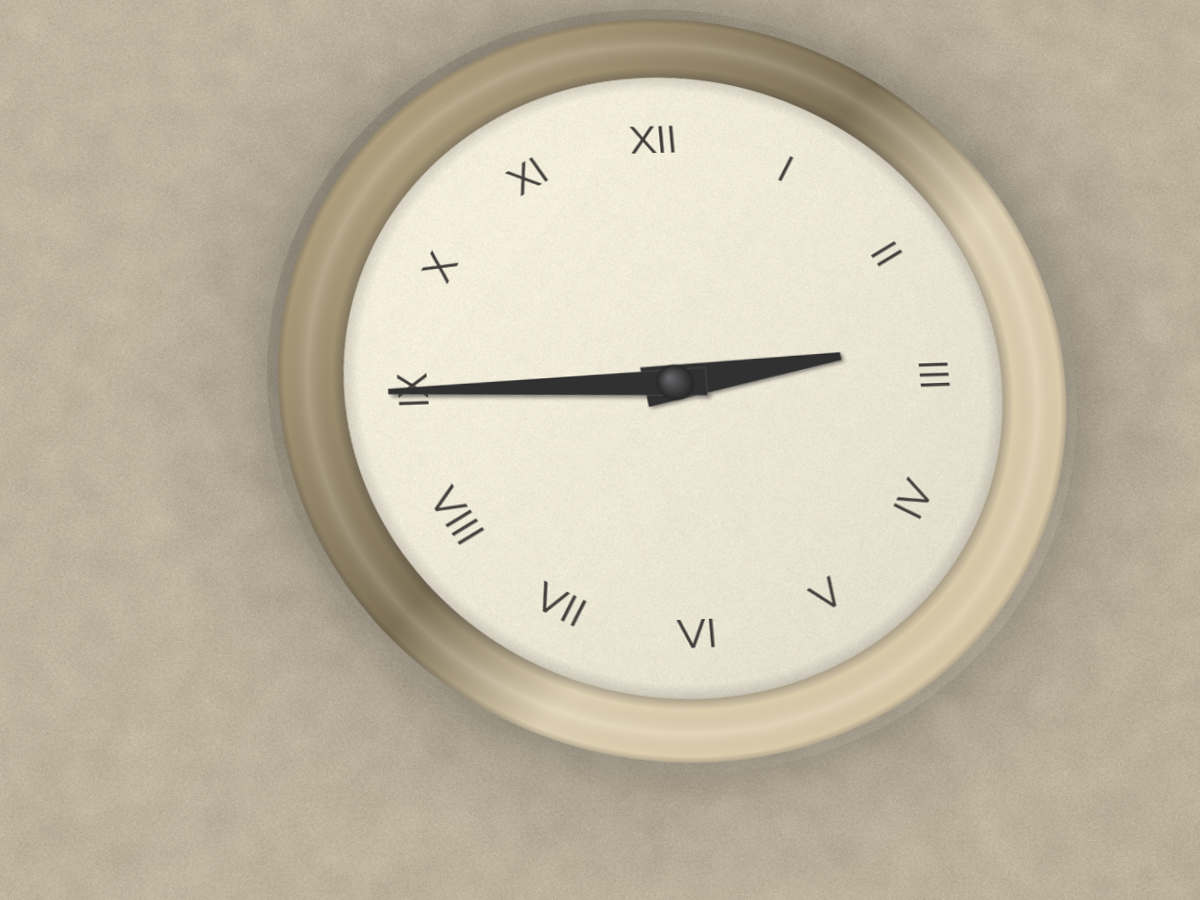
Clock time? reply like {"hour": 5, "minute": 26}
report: {"hour": 2, "minute": 45}
